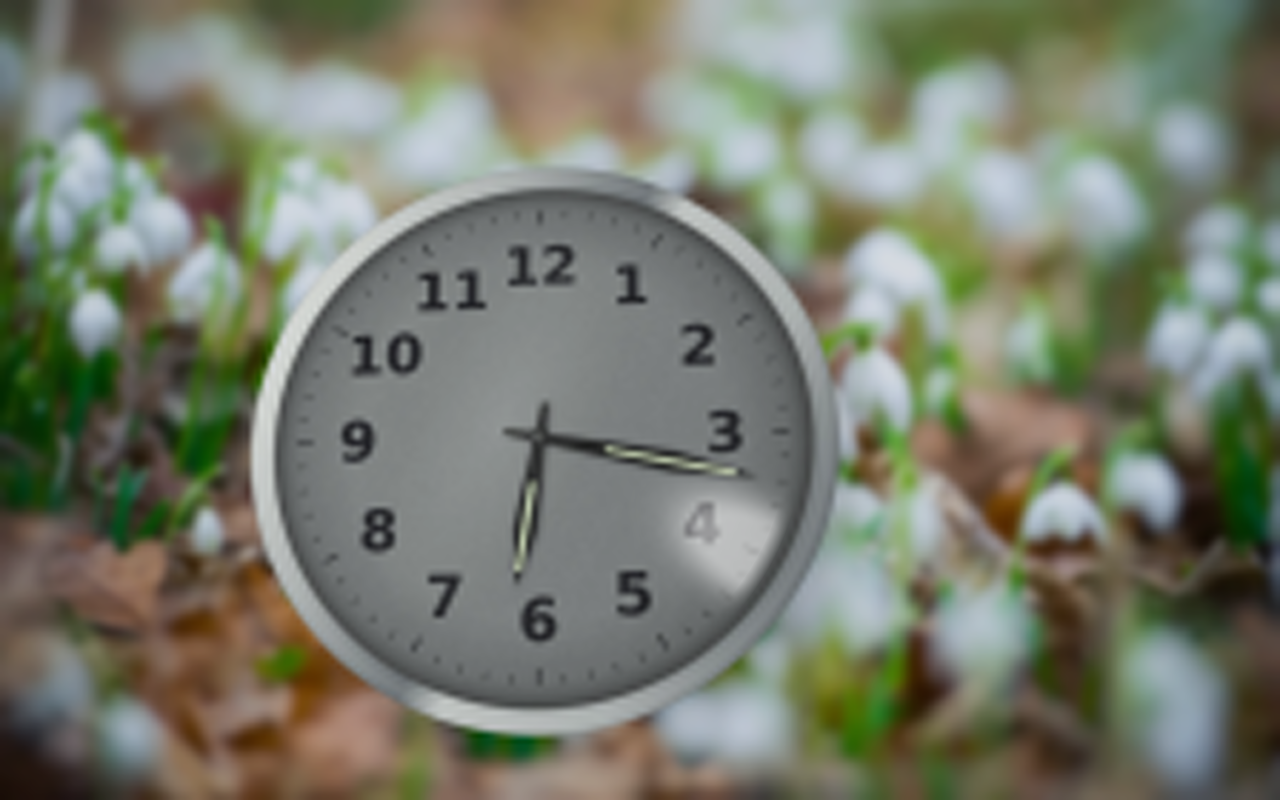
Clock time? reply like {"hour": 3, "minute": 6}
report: {"hour": 6, "minute": 17}
